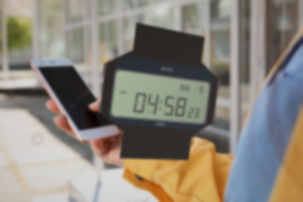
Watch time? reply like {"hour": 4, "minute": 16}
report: {"hour": 4, "minute": 58}
